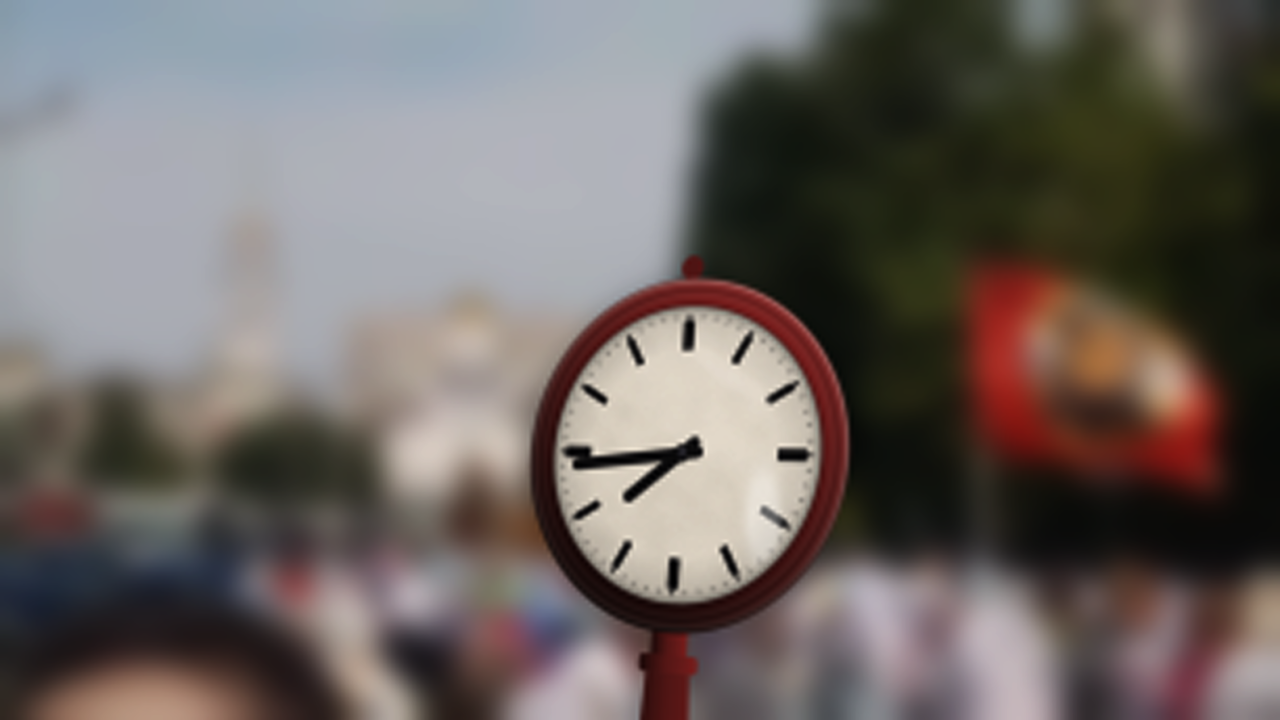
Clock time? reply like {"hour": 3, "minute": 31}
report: {"hour": 7, "minute": 44}
